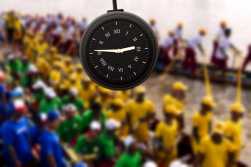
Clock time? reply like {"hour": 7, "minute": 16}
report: {"hour": 2, "minute": 46}
